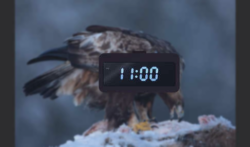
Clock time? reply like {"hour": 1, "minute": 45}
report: {"hour": 11, "minute": 0}
